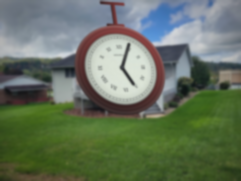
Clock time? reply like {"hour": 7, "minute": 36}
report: {"hour": 5, "minute": 4}
